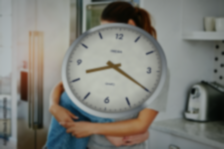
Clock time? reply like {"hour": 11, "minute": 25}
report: {"hour": 8, "minute": 20}
